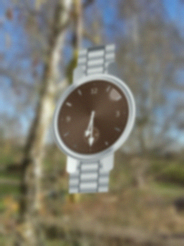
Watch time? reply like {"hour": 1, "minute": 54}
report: {"hour": 6, "minute": 30}
